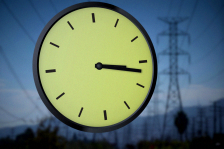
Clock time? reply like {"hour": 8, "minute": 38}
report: {"hour": 3, "minute": 17}
